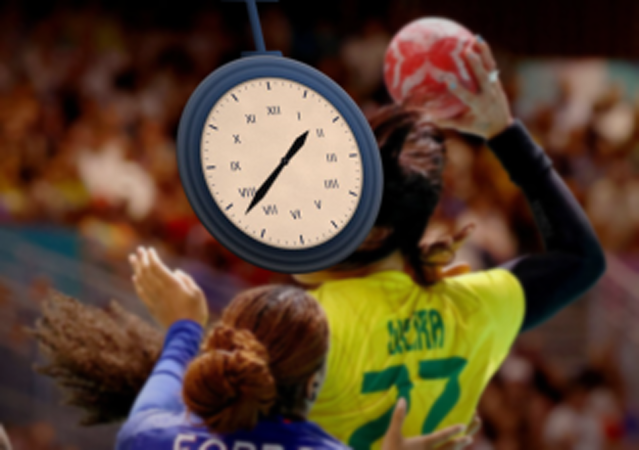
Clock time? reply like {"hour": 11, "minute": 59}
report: {"hour": 1, "minute": 38}
